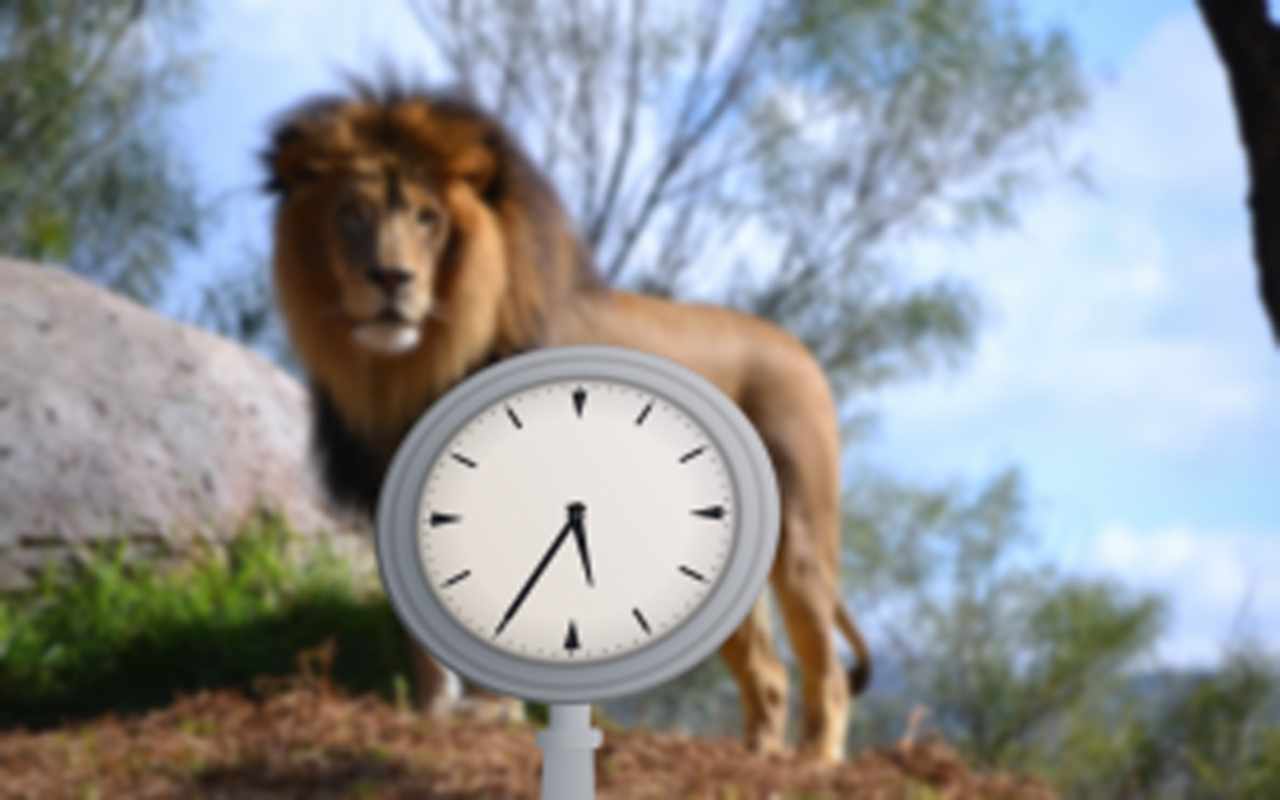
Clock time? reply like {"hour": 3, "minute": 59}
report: {"hour": 5, "minute": 35}
